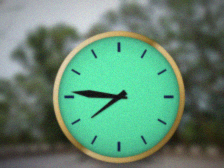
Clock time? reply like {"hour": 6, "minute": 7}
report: {"hour": 7, "minute": 46}
